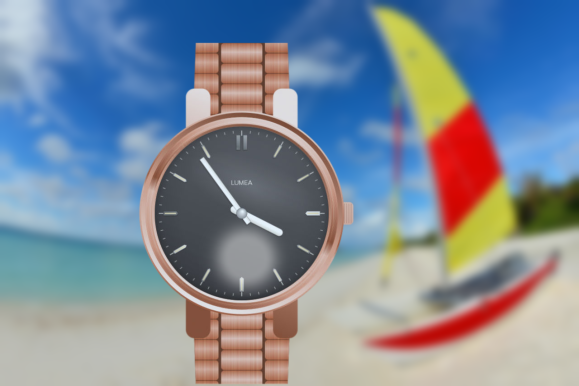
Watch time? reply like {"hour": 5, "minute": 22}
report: {"hour": 3, "minute": 54}
